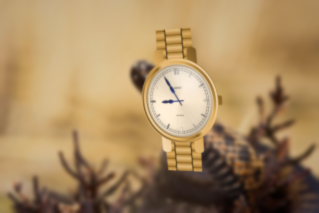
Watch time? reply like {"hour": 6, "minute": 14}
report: {"hour": 8, "minute": 55}
